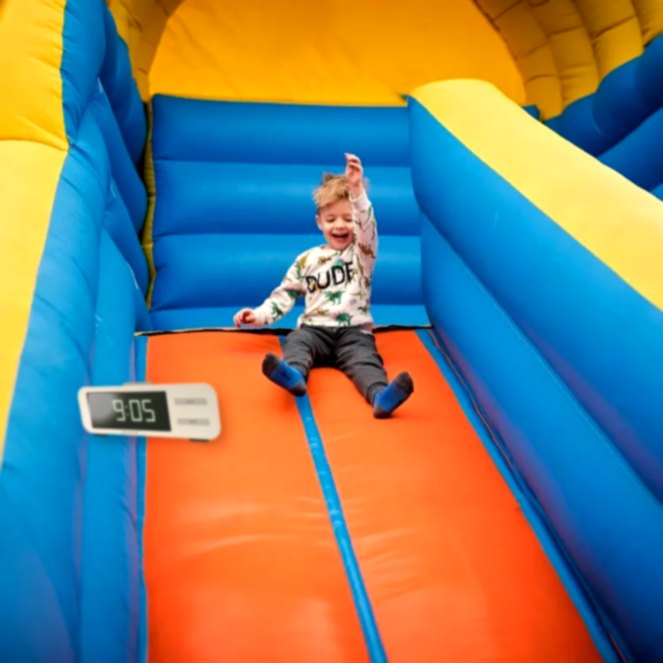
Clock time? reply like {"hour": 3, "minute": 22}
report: {"hour": 9, "minute": 5}
